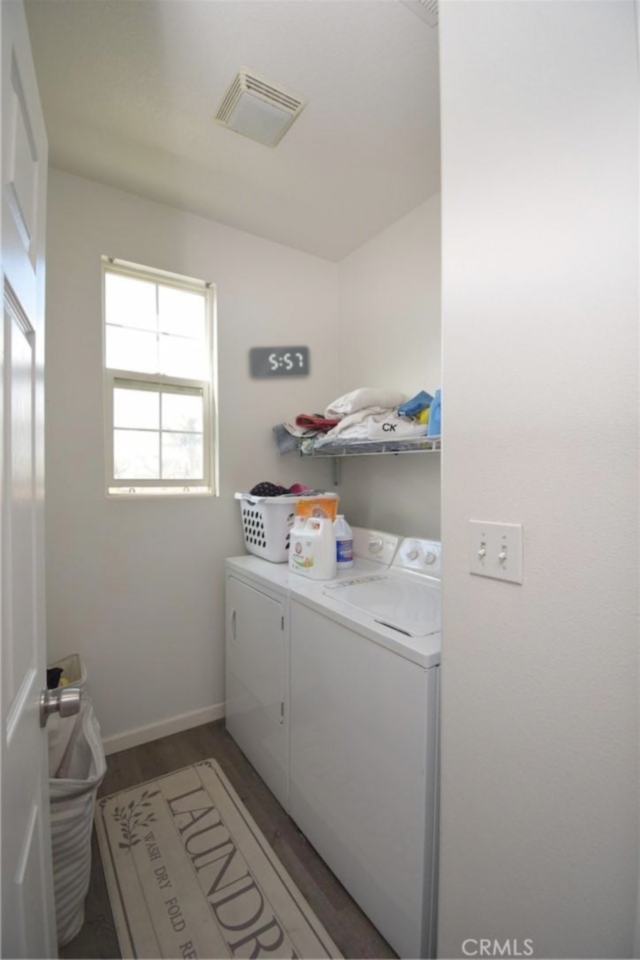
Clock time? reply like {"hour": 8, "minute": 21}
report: {"hour": 5, "minute": 57}
